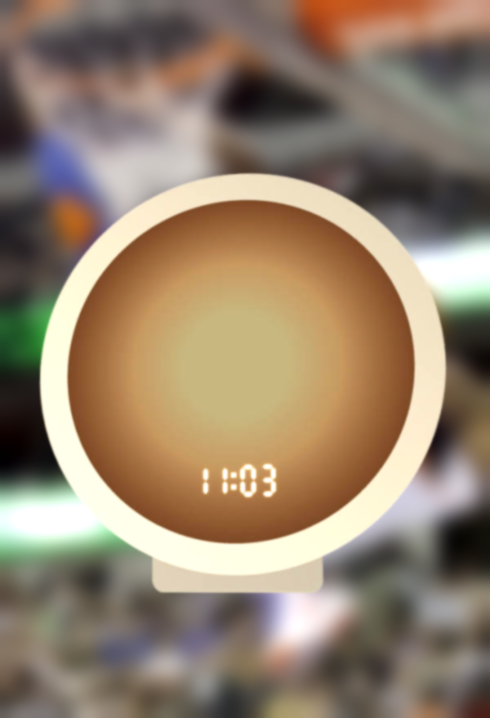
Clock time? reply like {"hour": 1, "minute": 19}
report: {"hour": 11, "minute": 3}
